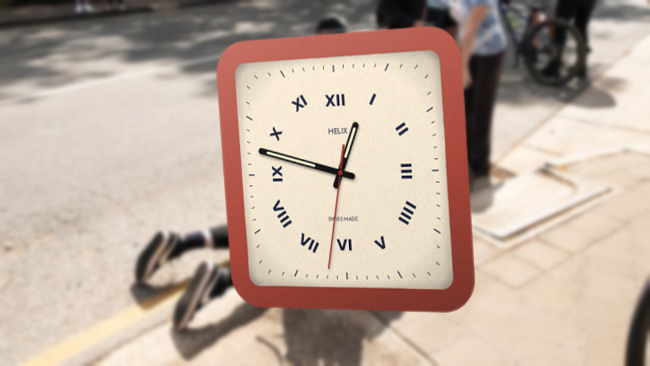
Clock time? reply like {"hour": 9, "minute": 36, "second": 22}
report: {"hour": 12, "minute": 47, "second": 32}
